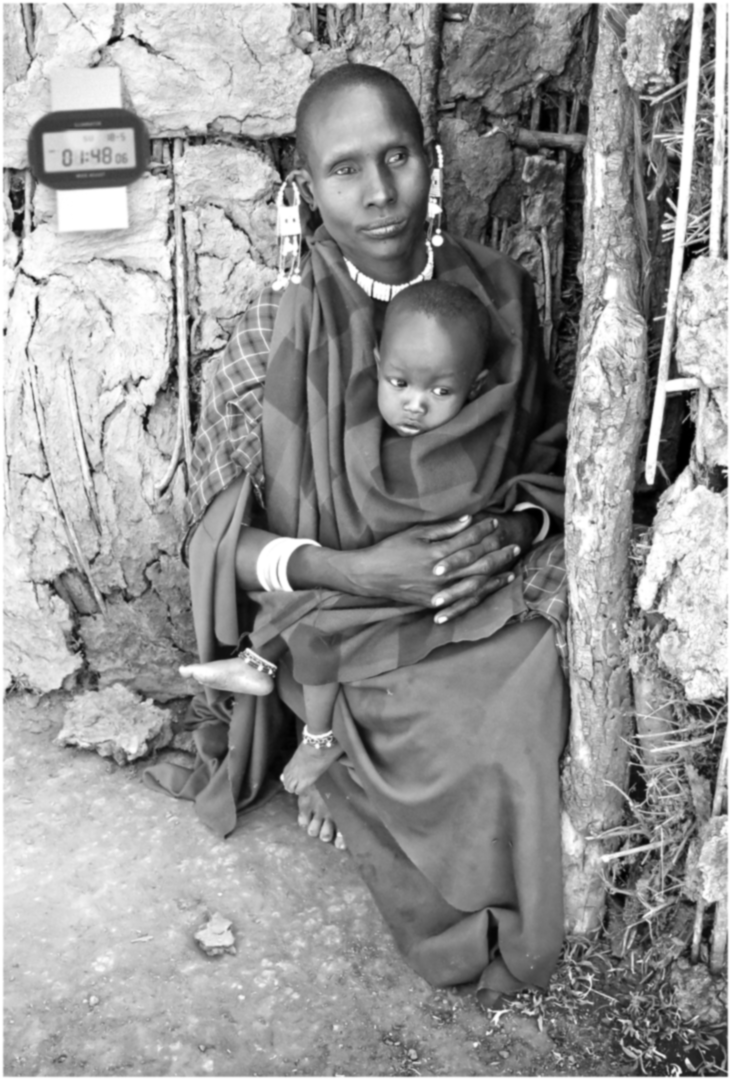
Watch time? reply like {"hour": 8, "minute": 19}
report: {"hour": 1, "minute": 48}
